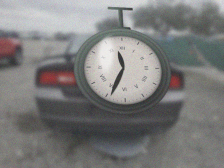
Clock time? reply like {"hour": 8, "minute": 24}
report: {"hour": 11, "minute": 34}
